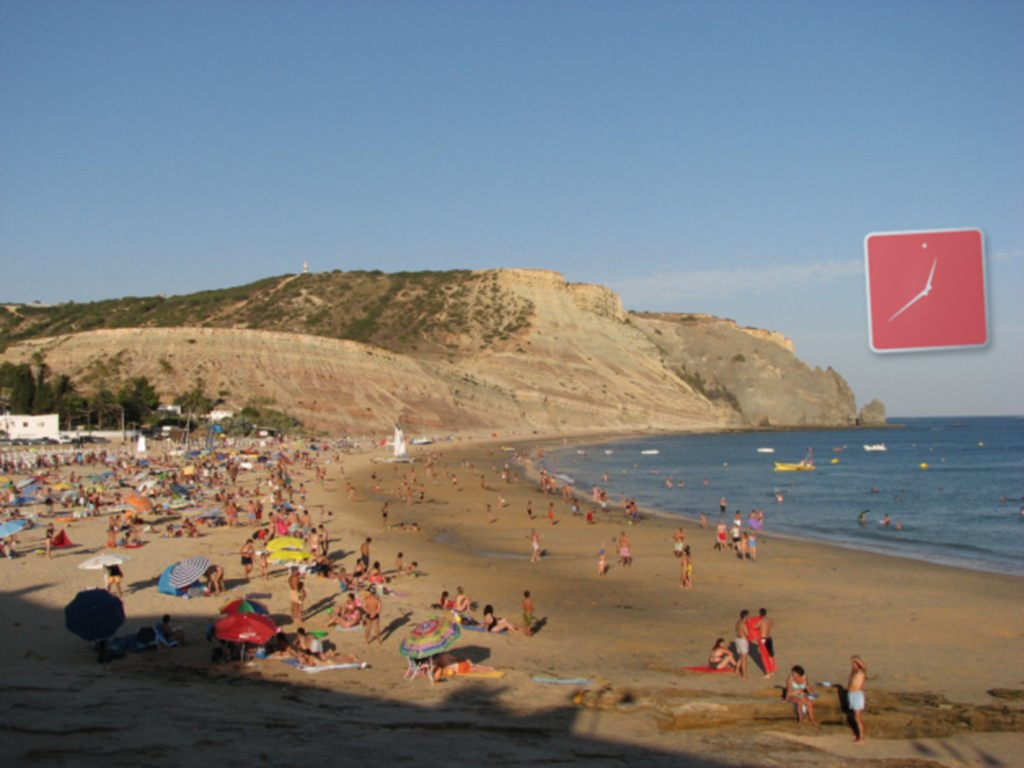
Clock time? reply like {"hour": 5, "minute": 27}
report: {"hour": 12, "minute": 39}
